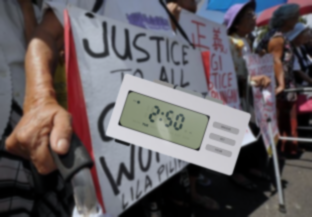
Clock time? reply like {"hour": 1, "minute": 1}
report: {"hour": 2, "minute": 50}
